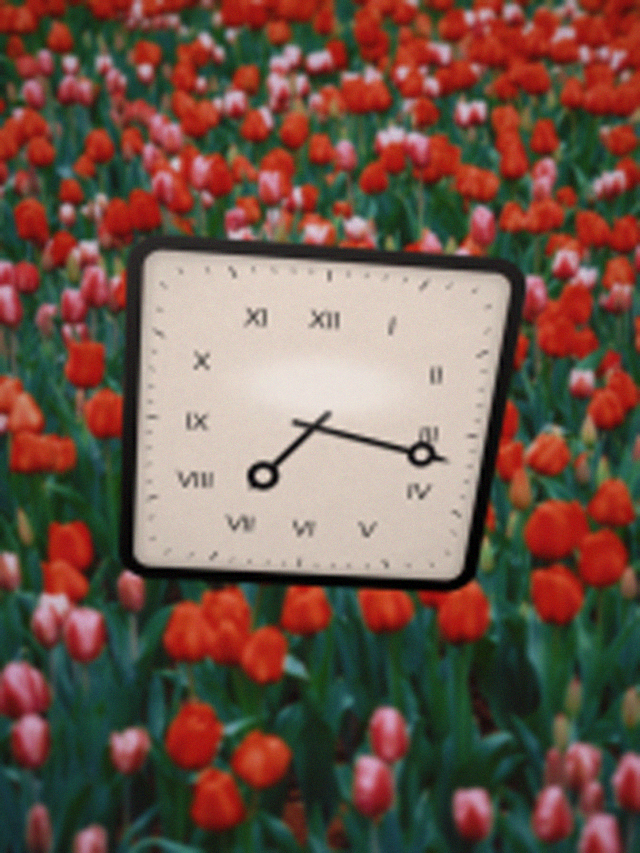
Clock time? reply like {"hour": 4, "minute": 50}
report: {"hour": 7, "minute": 17}
